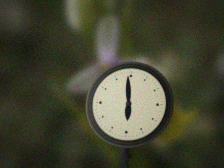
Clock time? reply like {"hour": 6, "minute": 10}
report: {"hour": 5, "minute": 59}
